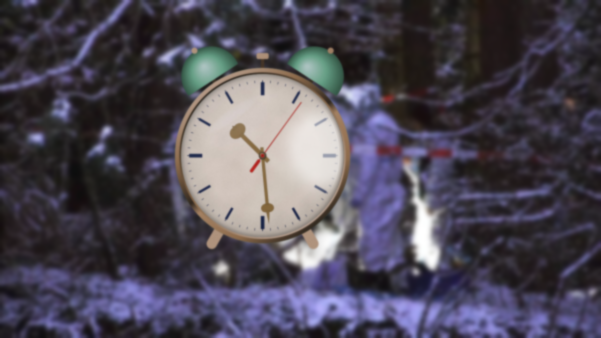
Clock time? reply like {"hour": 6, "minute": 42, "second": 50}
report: {"hour": 10, "minute": 29, "second": 6}
